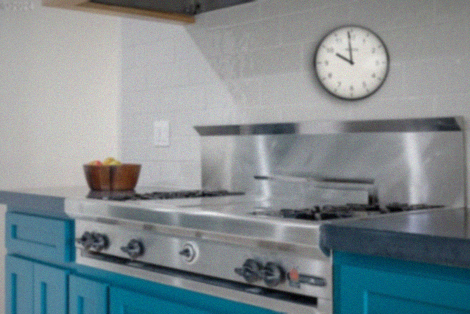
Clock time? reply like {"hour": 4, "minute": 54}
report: {"hour": 9, "minute": 59}
